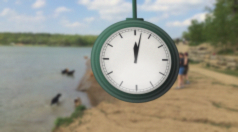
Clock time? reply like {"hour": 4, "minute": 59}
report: {"hour": 12, "minute": 2}
